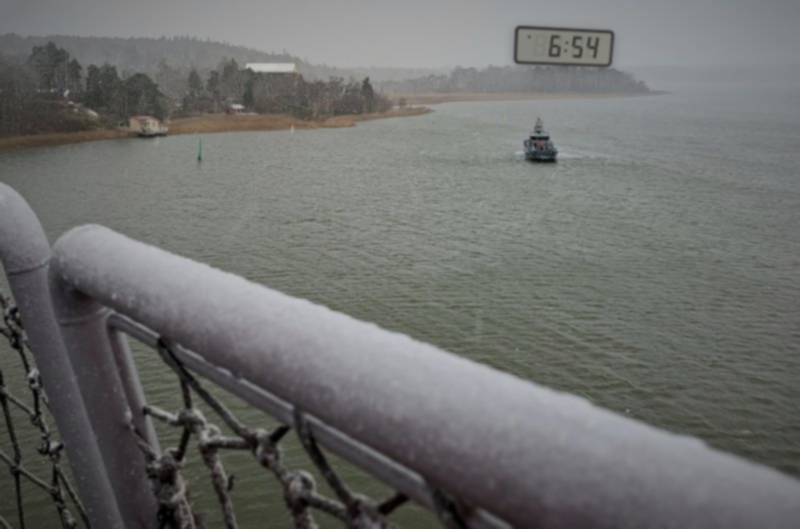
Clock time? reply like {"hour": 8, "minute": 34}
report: {"hour": 6, "minute": 54}
